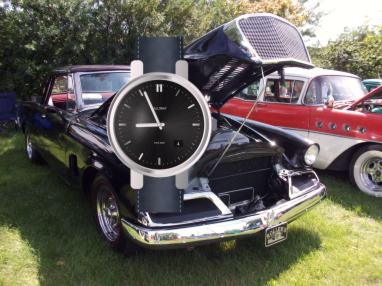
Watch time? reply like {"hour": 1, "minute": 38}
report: {"hour": 8, "minute": 56}
